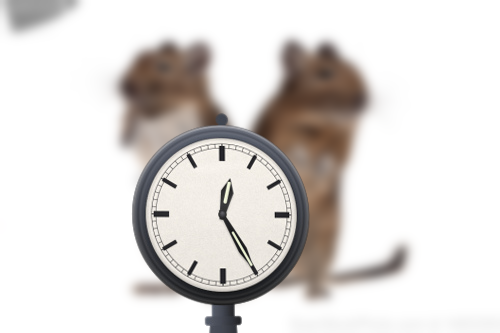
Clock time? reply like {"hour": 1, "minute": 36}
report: {"hour": 12, "minute": 25}
